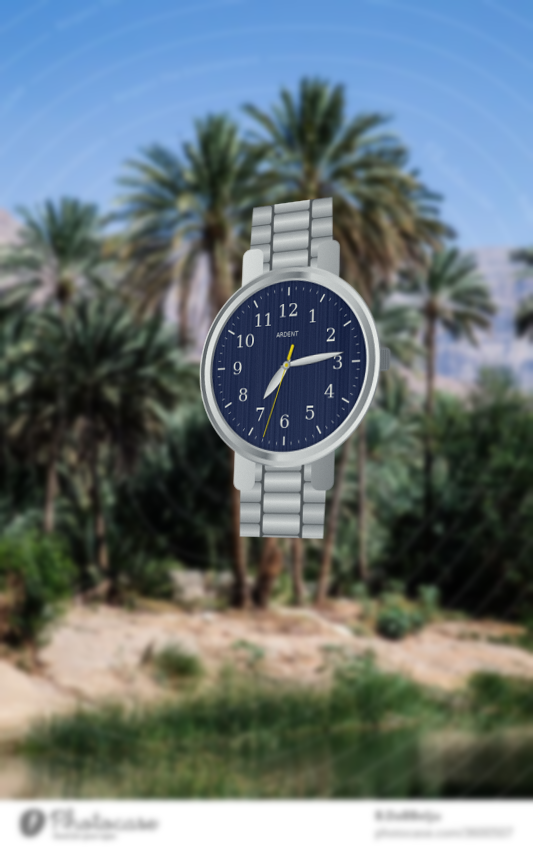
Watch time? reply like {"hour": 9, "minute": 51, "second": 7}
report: {"hour": 7, "minute": 13, "second": 33}
